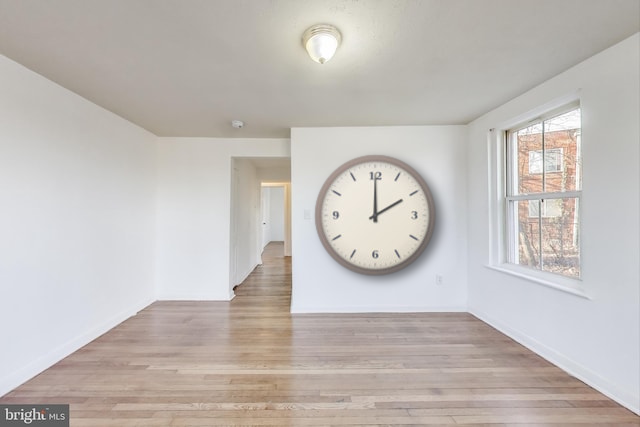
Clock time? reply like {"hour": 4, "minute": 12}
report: {"hour": 2, "minute": 0}
